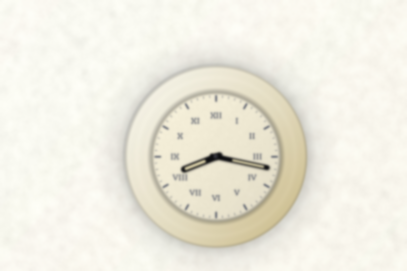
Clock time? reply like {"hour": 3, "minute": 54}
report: {"hour": 8, "minute": 17}
